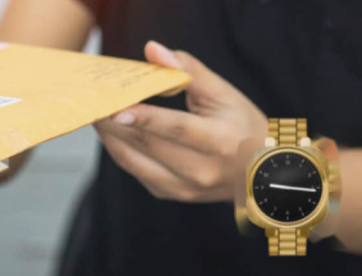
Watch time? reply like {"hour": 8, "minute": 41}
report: {"hour": 9, "minute": 16}
